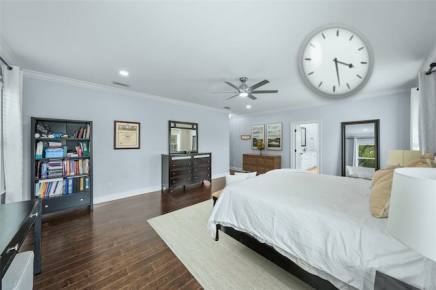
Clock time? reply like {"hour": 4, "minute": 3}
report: {"hour": 3, "minute": 28}
